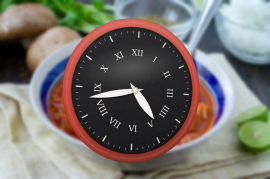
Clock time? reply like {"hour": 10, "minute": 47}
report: {"hour": 4, "minute": 43}
